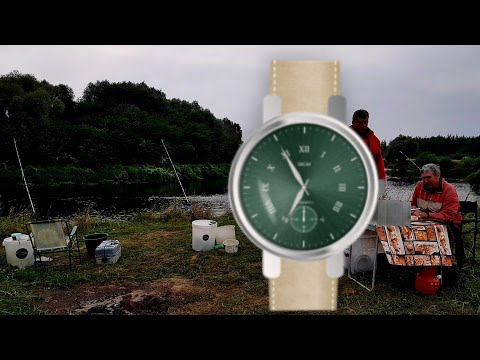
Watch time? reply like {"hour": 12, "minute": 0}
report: {"hour": 6, "minute": 55}
